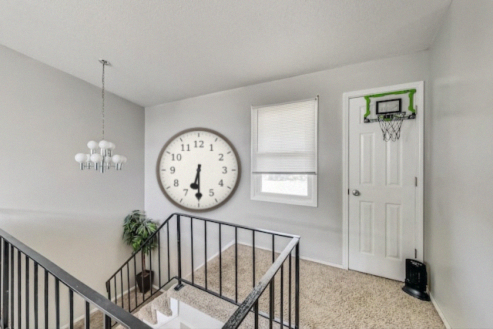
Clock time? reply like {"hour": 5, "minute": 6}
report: {"hour": 6, "minute": 30}
